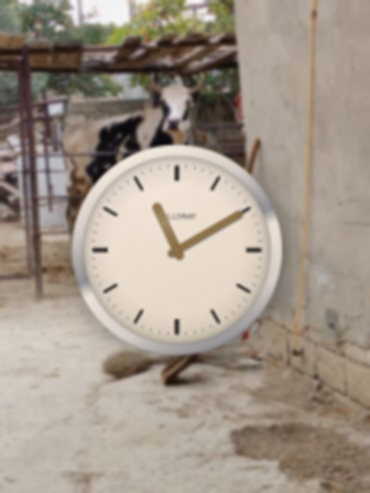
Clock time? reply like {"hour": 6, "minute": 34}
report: {"hour": 11, "minute": 10}
